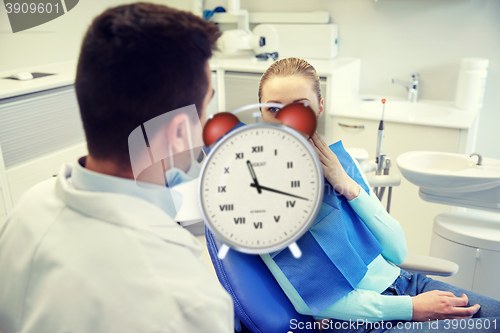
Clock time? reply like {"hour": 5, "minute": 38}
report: {"hour": 11, "minute": 18}
